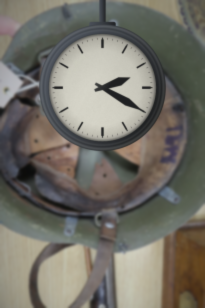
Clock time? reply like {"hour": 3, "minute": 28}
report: {"hour": 2, "minute": 20}
